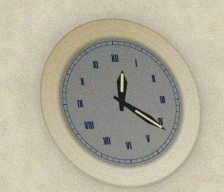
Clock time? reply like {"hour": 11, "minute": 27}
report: {"hour": 12, "minute": 21}
